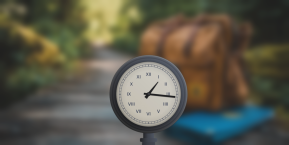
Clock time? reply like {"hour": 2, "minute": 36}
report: {"hour": 1, "minute": 16}
